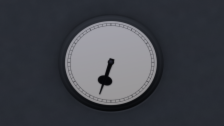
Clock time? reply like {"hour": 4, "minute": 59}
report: {"hour": 6, "minute": 33}
